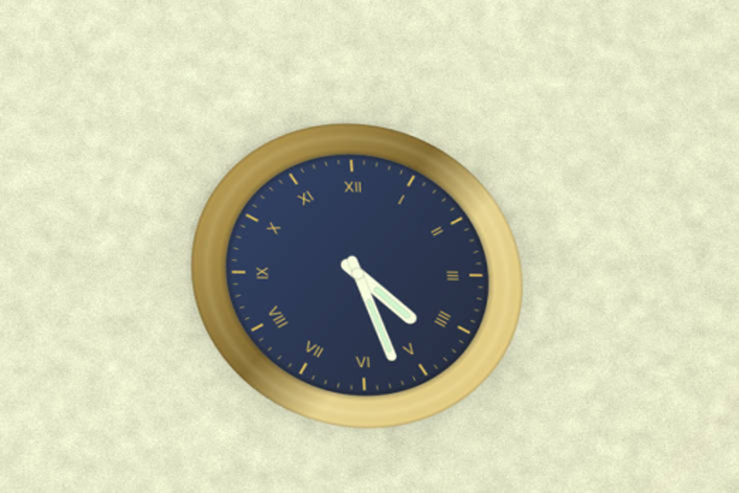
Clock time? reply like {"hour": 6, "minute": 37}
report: {"hour": 4, "minute": 27}
